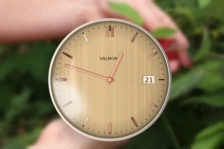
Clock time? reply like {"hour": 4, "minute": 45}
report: {"hour": 12, "minute": 48}
